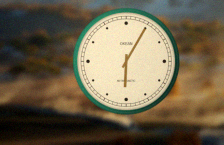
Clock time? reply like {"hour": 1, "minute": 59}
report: {"hour": 6, "minute": 5}
